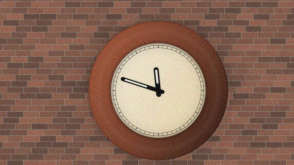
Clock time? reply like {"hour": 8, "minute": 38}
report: {"hour": 11, "minute": 48}
